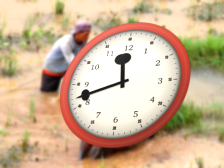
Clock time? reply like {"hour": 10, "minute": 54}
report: {"hour": 11, "minute": 42}
